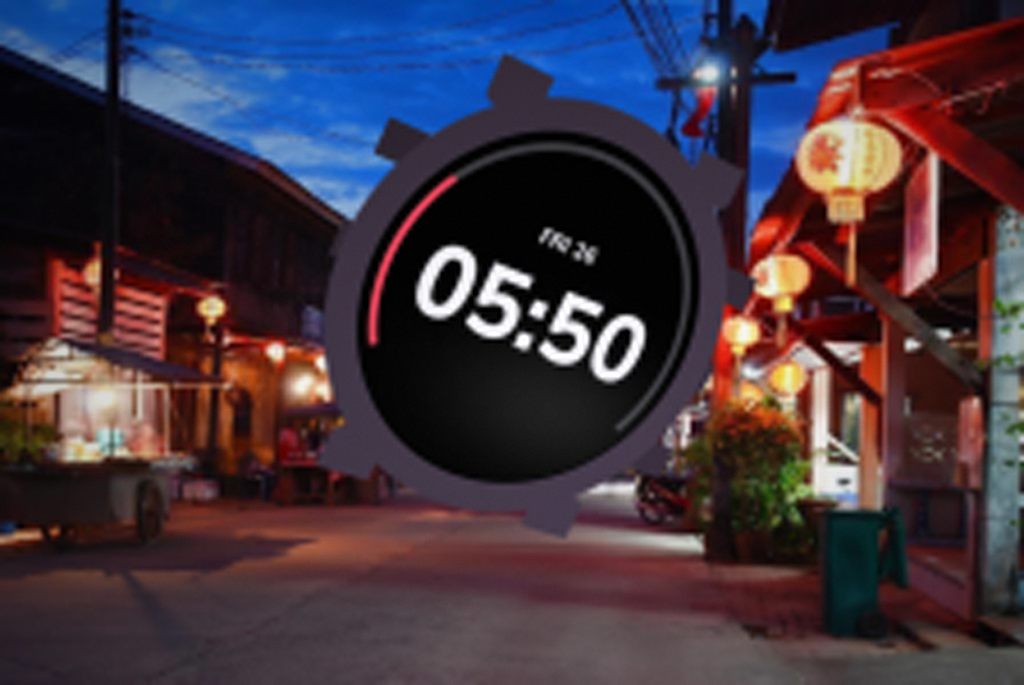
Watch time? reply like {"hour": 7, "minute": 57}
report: {"hour": 5, "minute": 50}
